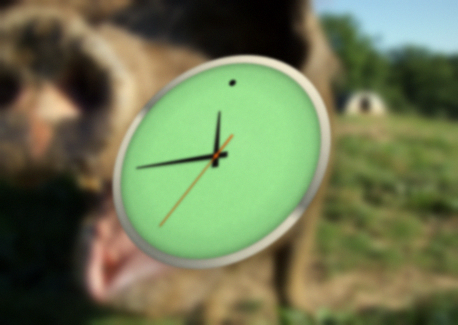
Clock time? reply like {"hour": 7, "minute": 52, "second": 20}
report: {"hour": 11, "minute": 43, "second": 35}
